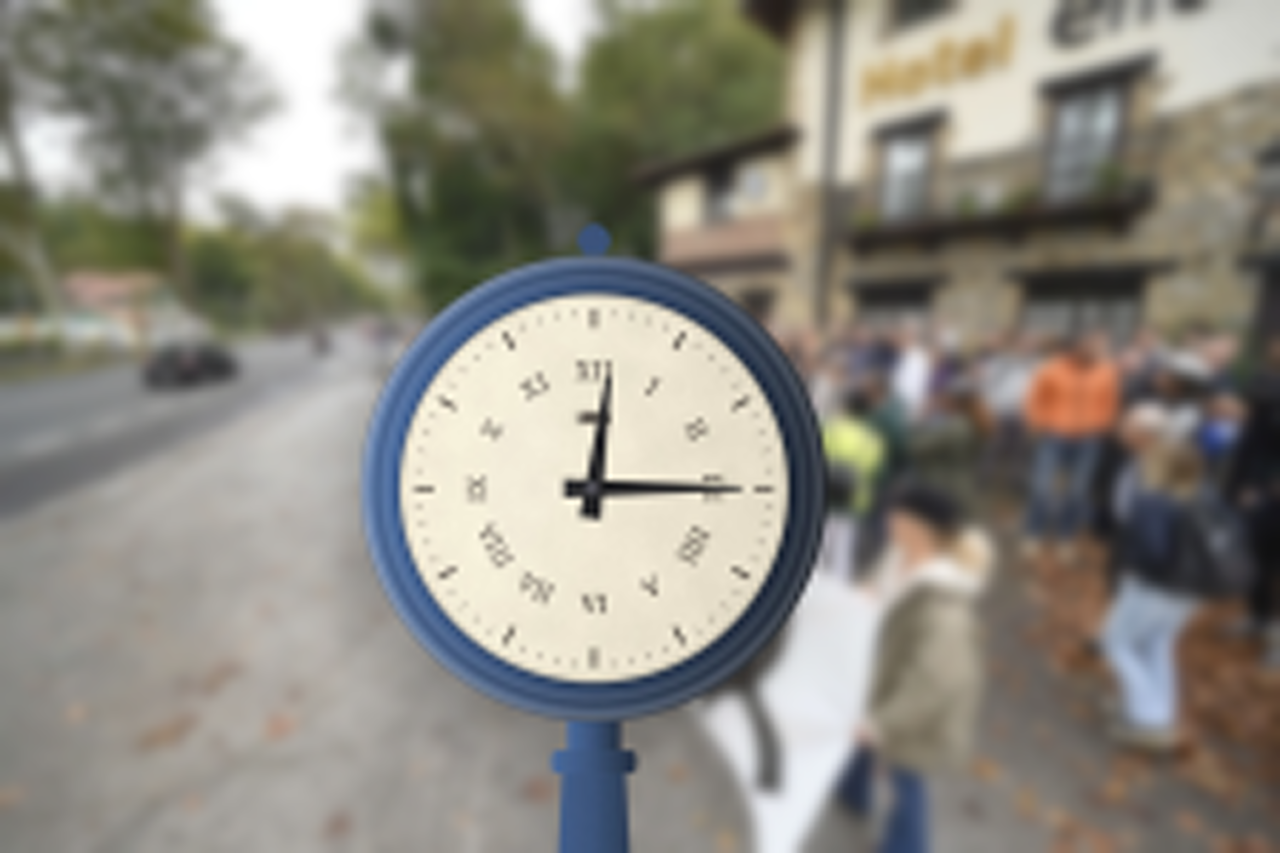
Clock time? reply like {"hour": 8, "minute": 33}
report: {"hour": 12, "minute": 15}
